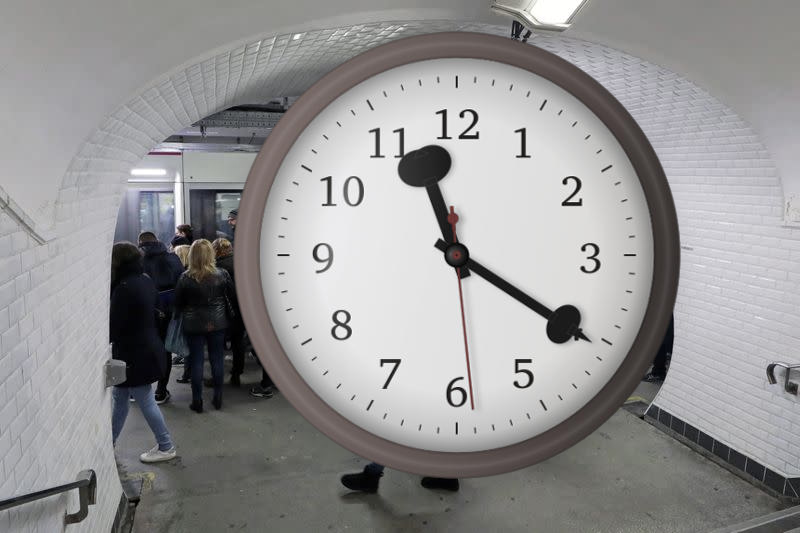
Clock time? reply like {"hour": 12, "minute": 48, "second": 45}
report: {"hour": 11, "minute": 20, "second": 29}
